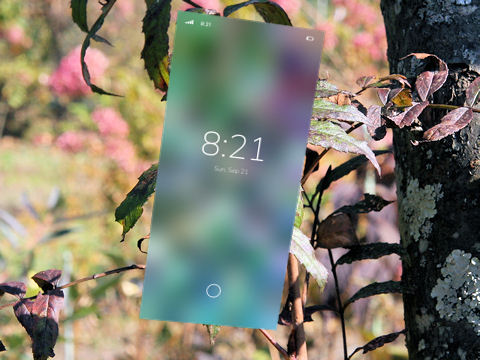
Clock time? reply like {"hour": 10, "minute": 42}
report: {"hour": 8, "minute": 21}
